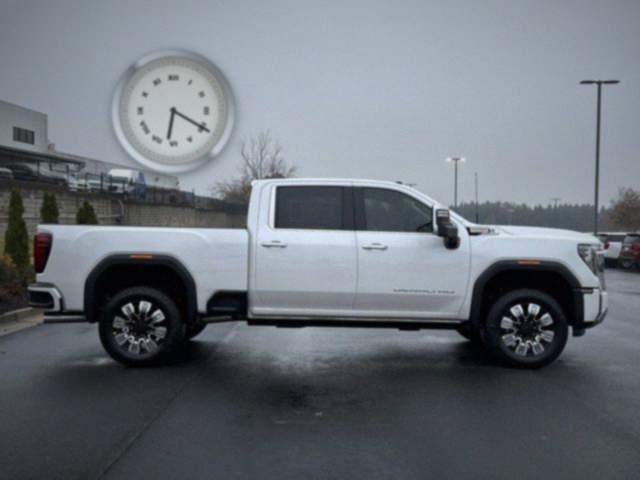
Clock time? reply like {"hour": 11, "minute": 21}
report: {"hour": 6, "minute": 20}
